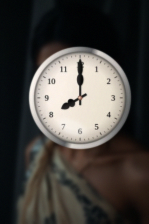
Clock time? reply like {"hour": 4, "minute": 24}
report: {"hour": 8, "minute": 0}
